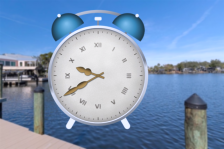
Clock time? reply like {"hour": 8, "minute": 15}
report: {"hour": 9, "minute": 40}
